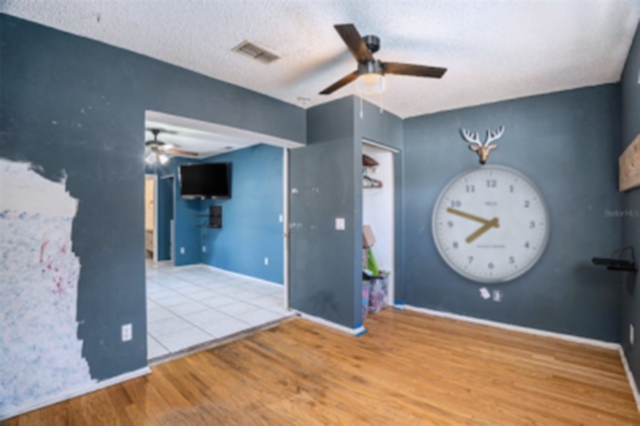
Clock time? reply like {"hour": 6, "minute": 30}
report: {"hour": 7, "minute": 48}
